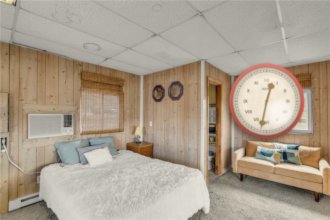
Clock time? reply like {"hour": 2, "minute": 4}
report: {"hour": 12, "minute": 32}
